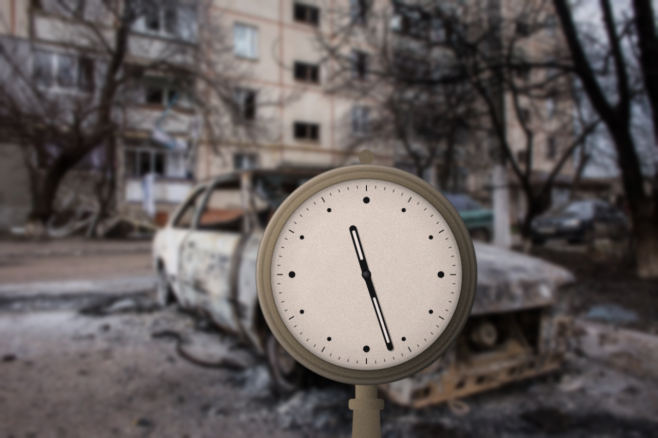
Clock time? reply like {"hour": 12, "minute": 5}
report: {"hour": 11, "minute": 27}
